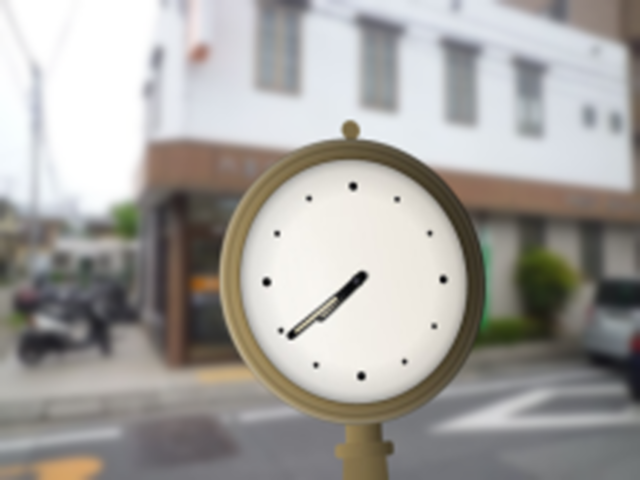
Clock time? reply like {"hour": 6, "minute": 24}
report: {"hour": 7, "minute": 39}
